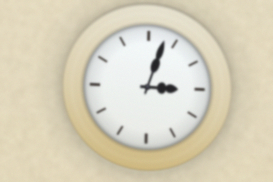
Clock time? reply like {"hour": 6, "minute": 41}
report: {"hour": 3, "minute": 3}
